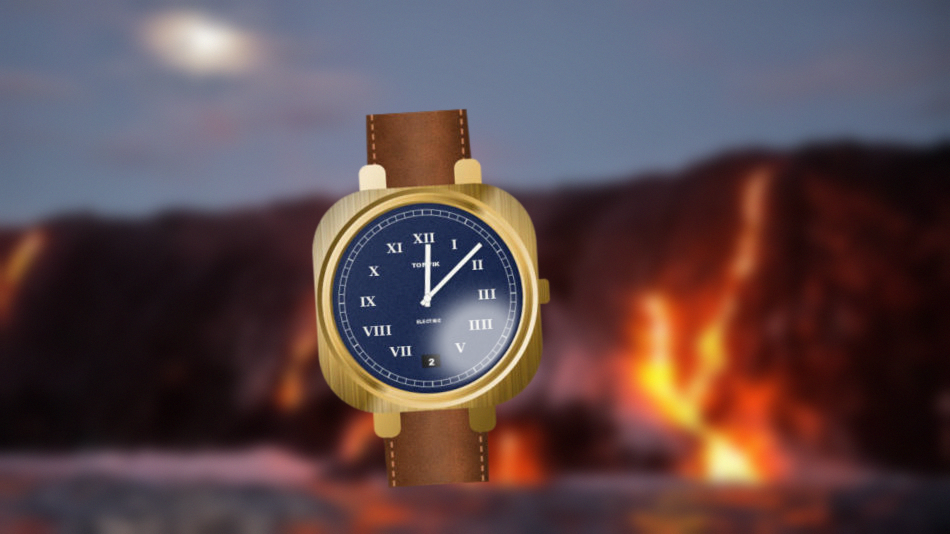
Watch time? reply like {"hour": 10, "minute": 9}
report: {"hour": 12, "minute": 8}
